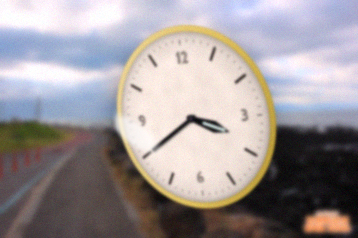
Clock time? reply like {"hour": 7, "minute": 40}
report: {"hour": 3, "minute": 40}
